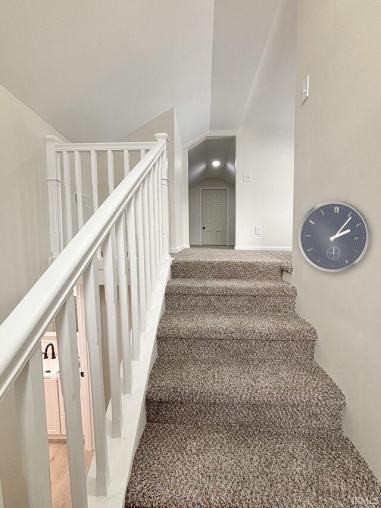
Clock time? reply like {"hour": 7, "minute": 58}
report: {"hour": 2, "minute": 6}
